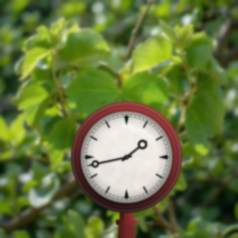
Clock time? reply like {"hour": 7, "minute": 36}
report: {"hour": 1, "minute": 43}
